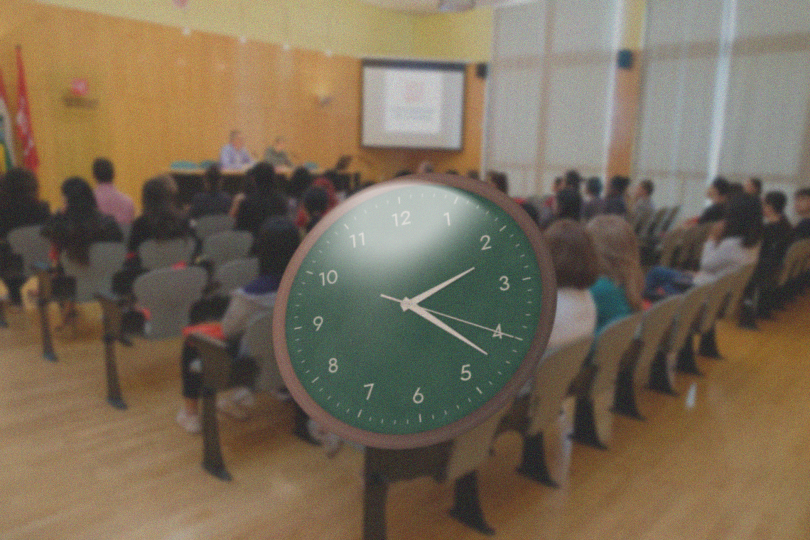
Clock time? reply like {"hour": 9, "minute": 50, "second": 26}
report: {"hour": 2, "minute": 22, "second": 20}
